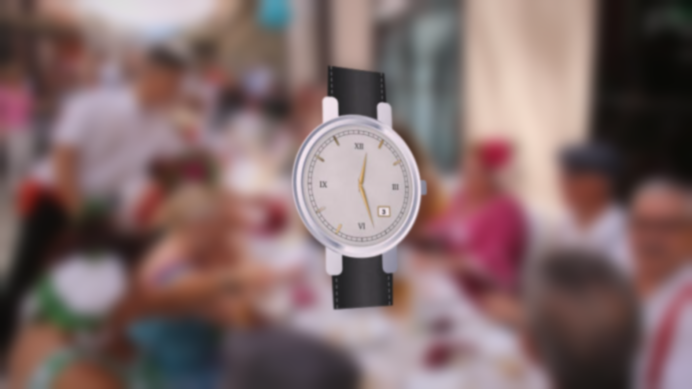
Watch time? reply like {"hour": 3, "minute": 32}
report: {"hour": 12, "minute": 27}
